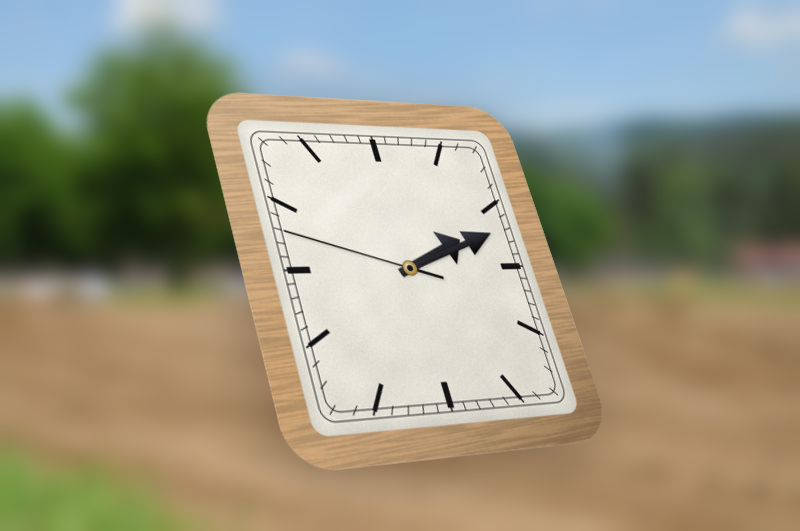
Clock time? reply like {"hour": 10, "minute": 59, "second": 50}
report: {"hour": 2, "minute": 11, "second": 48}
